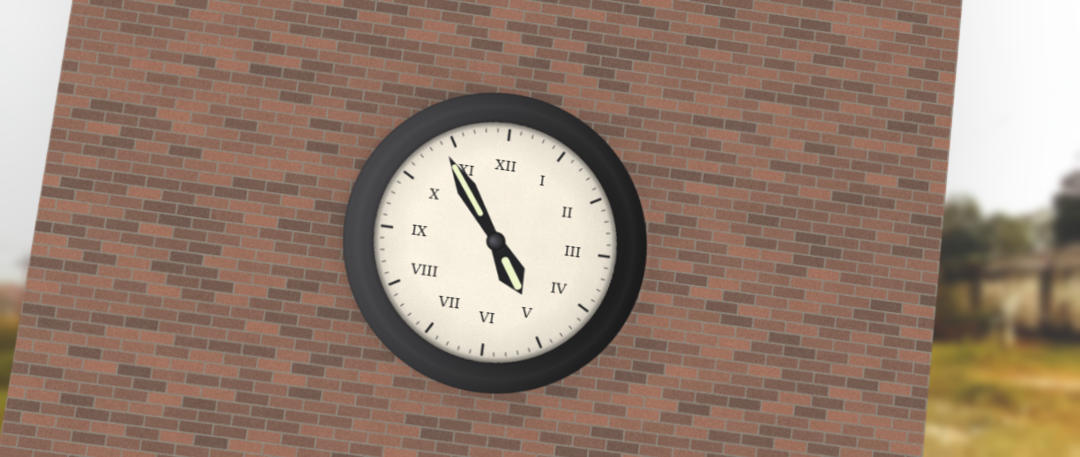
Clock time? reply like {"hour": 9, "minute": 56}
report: {"hour": 4, "minute": 54}
